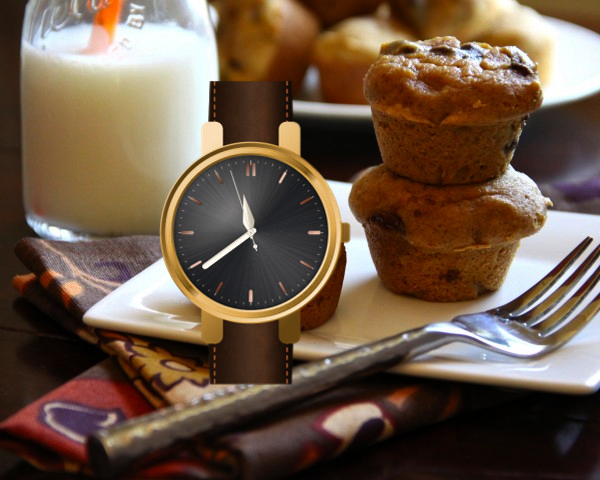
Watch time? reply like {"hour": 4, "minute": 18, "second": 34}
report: {"hour": 11, "minute": 38, "second": 57}
